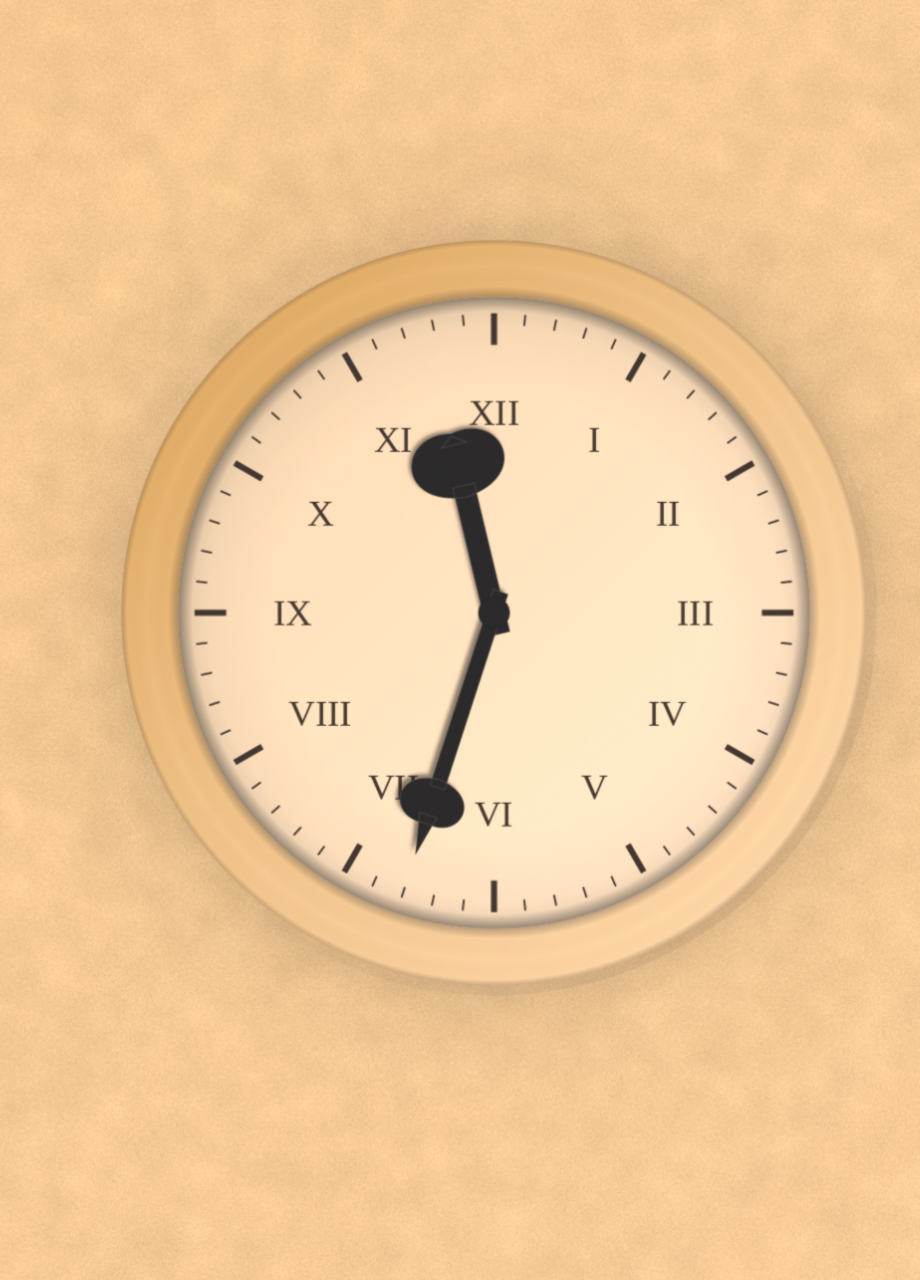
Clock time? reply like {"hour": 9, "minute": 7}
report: {"hour": 11, "minute": 33}
